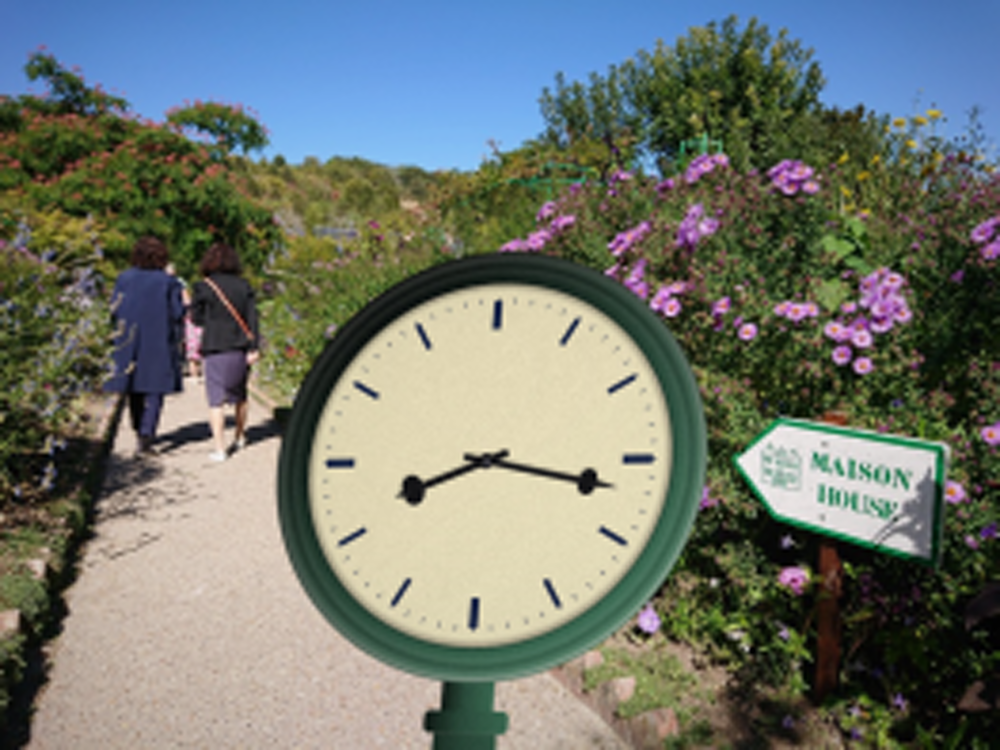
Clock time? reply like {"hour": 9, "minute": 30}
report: {"hour": 8, "minute": 17}
